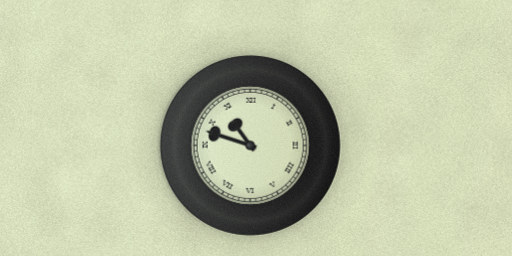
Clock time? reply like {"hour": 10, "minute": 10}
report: {"hour": 10, "minute": 48}
